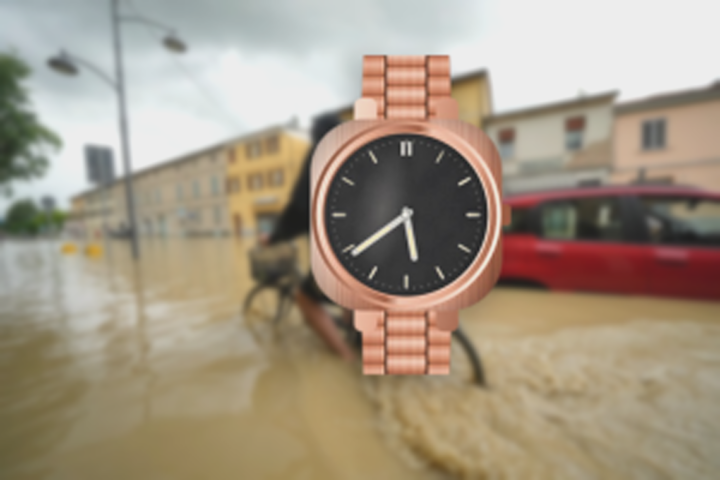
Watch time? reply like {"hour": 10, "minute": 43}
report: {"hour": 5, "minute": 39}
